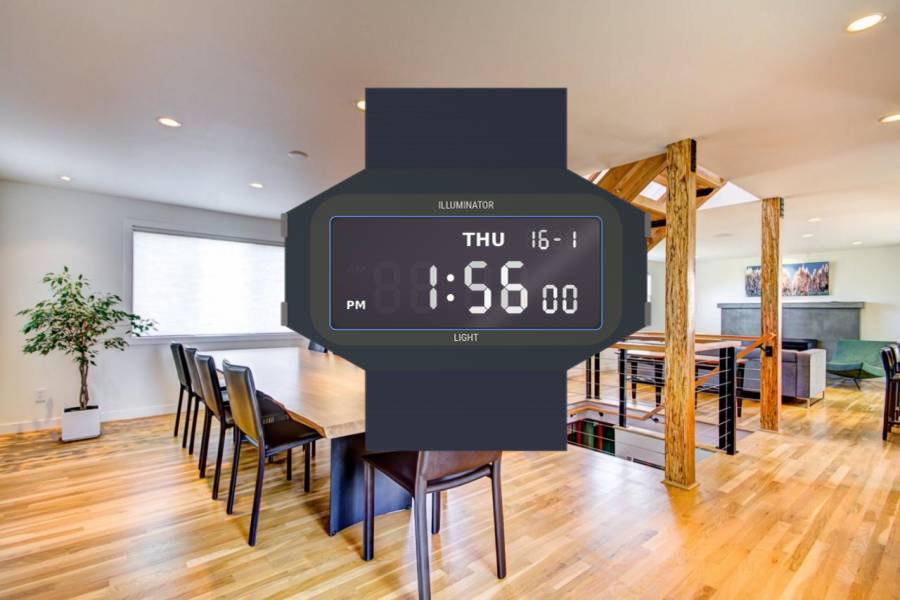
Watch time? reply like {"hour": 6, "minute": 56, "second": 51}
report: {"hour": 1, "minute": 56, "second": 0}
